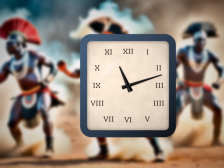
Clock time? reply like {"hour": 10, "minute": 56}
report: {"hour": 11, "minute": 12}
